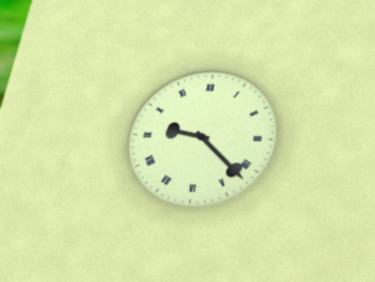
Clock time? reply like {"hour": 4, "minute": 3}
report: {"hour": 9, "minute": 22}
